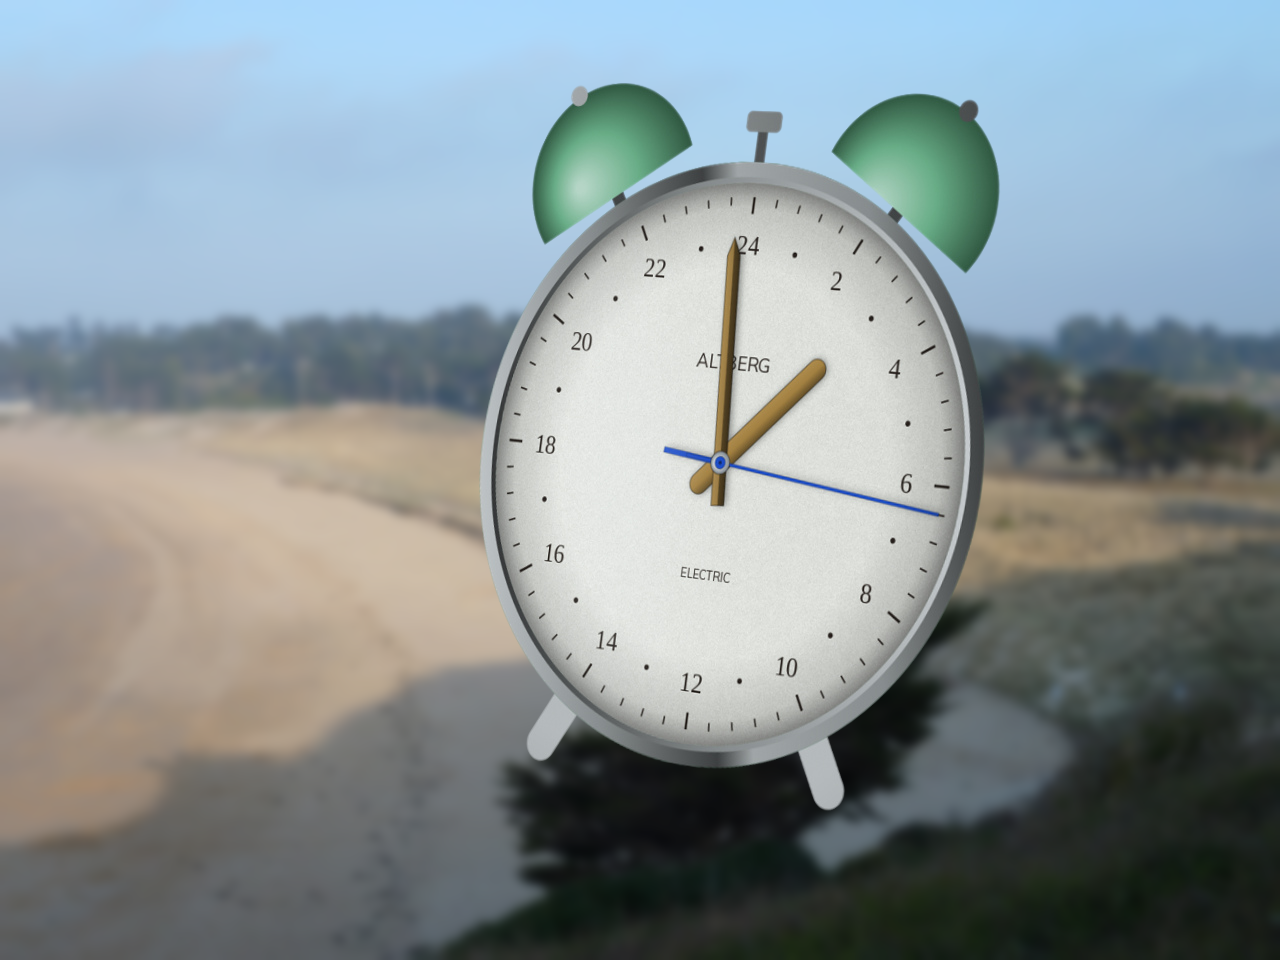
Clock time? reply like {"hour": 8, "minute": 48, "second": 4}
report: {"hour": 2, "minute": 59, "second": 16}
